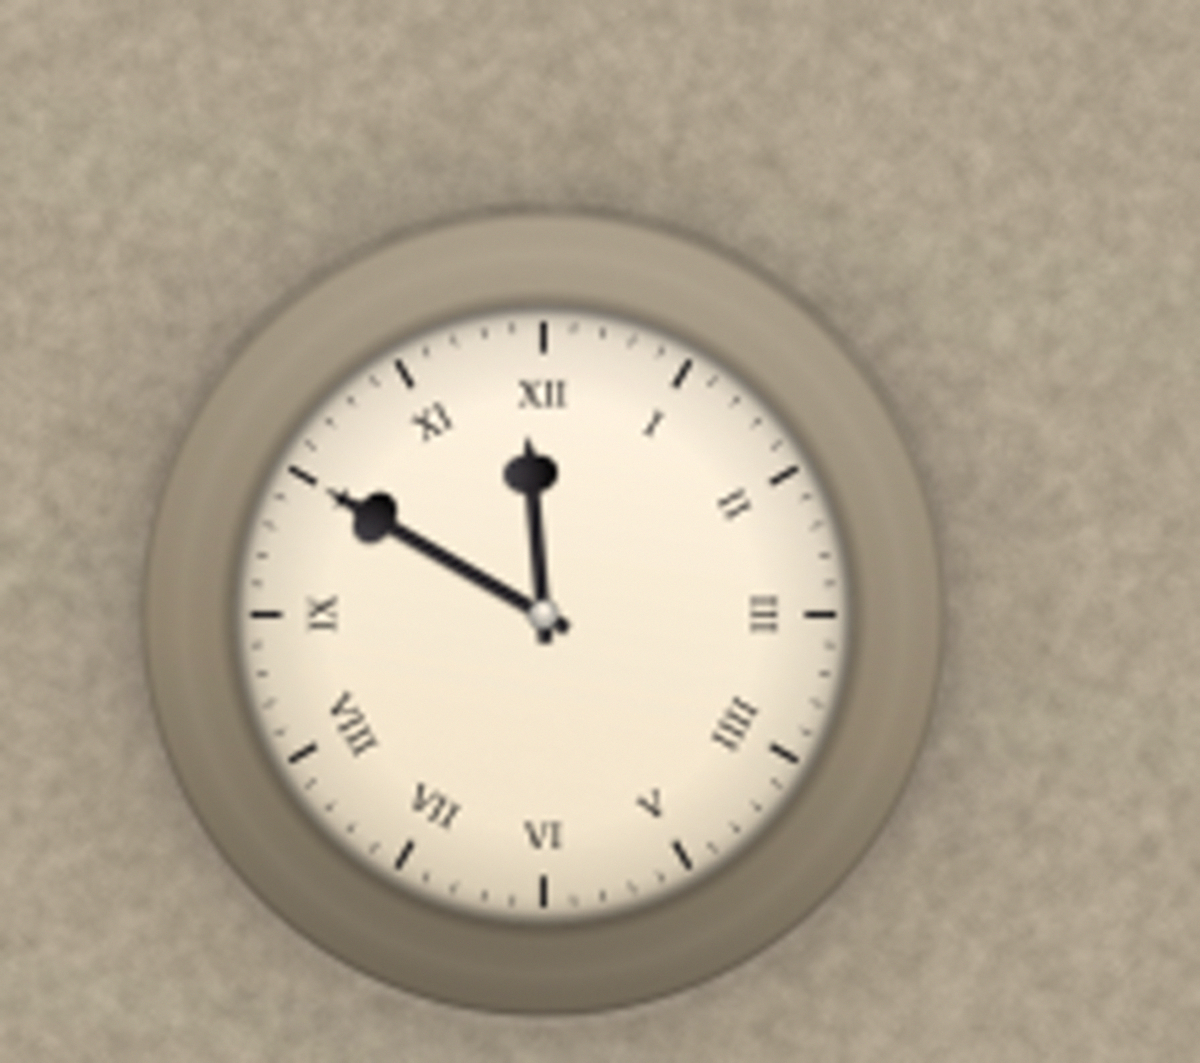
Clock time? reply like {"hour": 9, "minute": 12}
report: {"hour": 11, "minute": 50}
